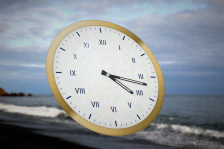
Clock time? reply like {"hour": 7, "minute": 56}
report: {"hour": 4, "minute": 17}
